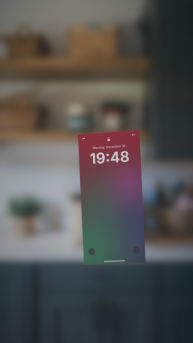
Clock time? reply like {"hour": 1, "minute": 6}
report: {"hour": 19, "minute": 48}
